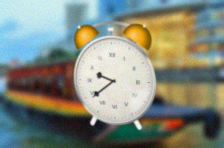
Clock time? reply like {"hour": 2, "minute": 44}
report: {"hour": 9, "minute": 39}
